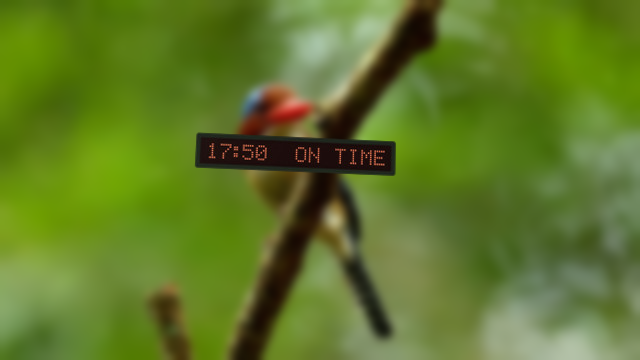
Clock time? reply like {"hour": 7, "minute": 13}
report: {"hour": 17, "minute": 50}
